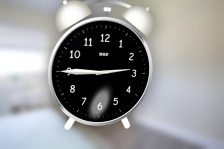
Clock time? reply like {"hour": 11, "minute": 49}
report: {"hour": 2, "minute": 45}
